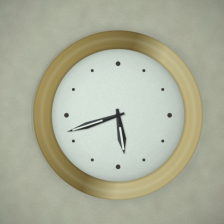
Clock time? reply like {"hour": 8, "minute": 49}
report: {"hour": 5, "minute": 42}
